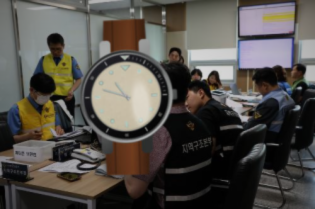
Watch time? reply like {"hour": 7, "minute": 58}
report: {"hour": 10, "minute": 48}
